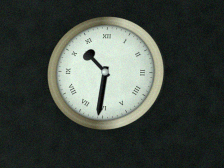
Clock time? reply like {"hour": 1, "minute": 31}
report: {"hour": 10, "minute": 31}
